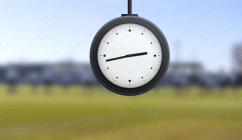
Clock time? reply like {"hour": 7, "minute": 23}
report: {"hour": 2, "minute": 43}
